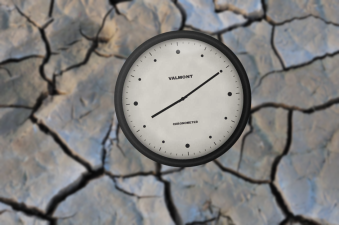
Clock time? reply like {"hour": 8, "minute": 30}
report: {"hour": 8, "minute": 10}
